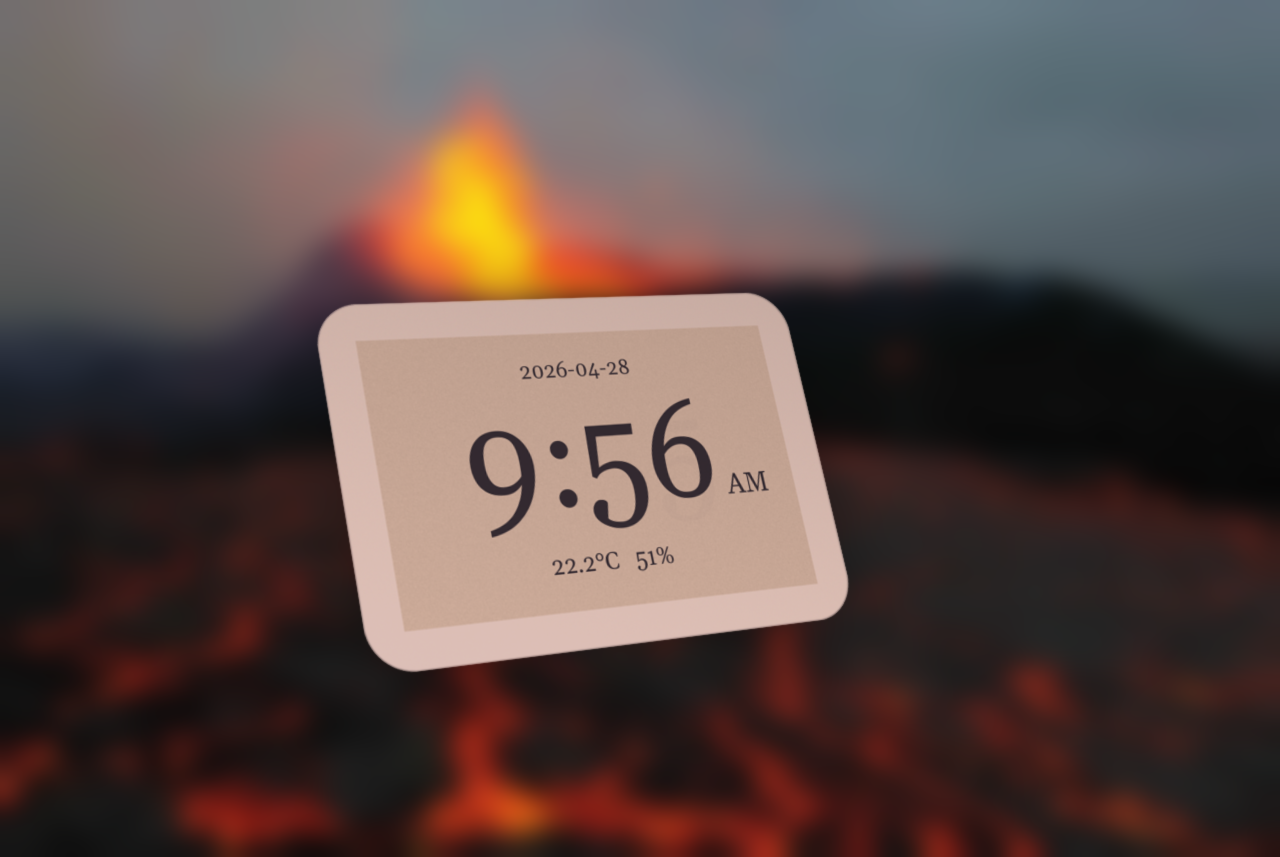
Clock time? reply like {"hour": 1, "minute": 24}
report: {"hour": 9, "minute": 56}
